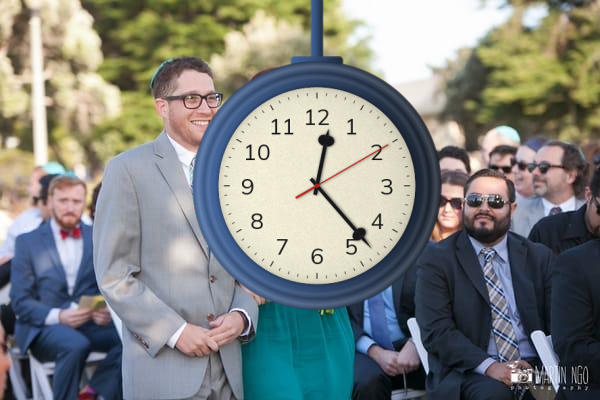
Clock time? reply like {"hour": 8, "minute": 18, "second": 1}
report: {"hour": 12, "minute": 23, "second": 10}
